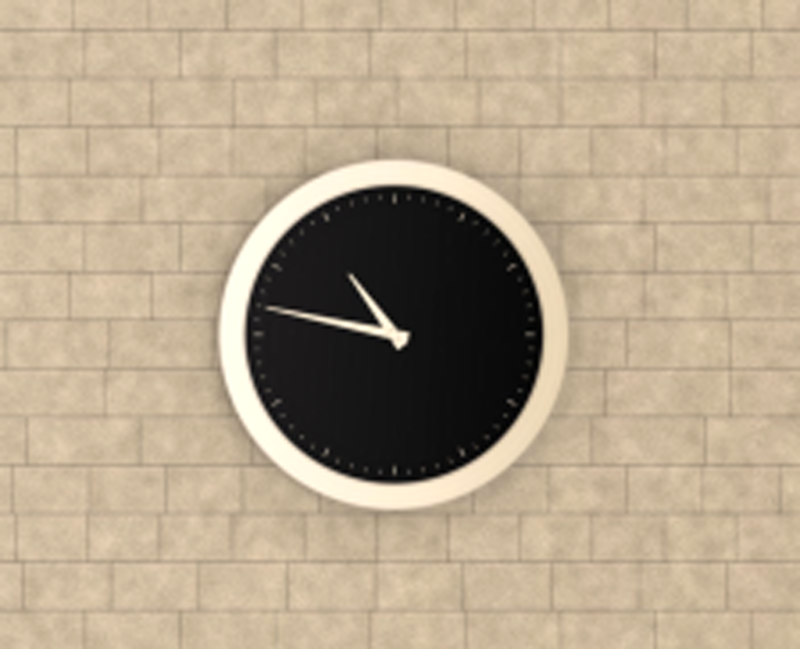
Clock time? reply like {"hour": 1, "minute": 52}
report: {"hour": 10, "minute": 47}
